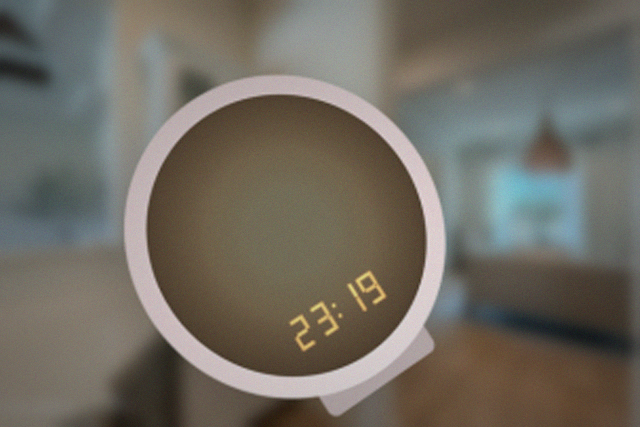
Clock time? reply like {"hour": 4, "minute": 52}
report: {"hour": 23, "minute": 19}
